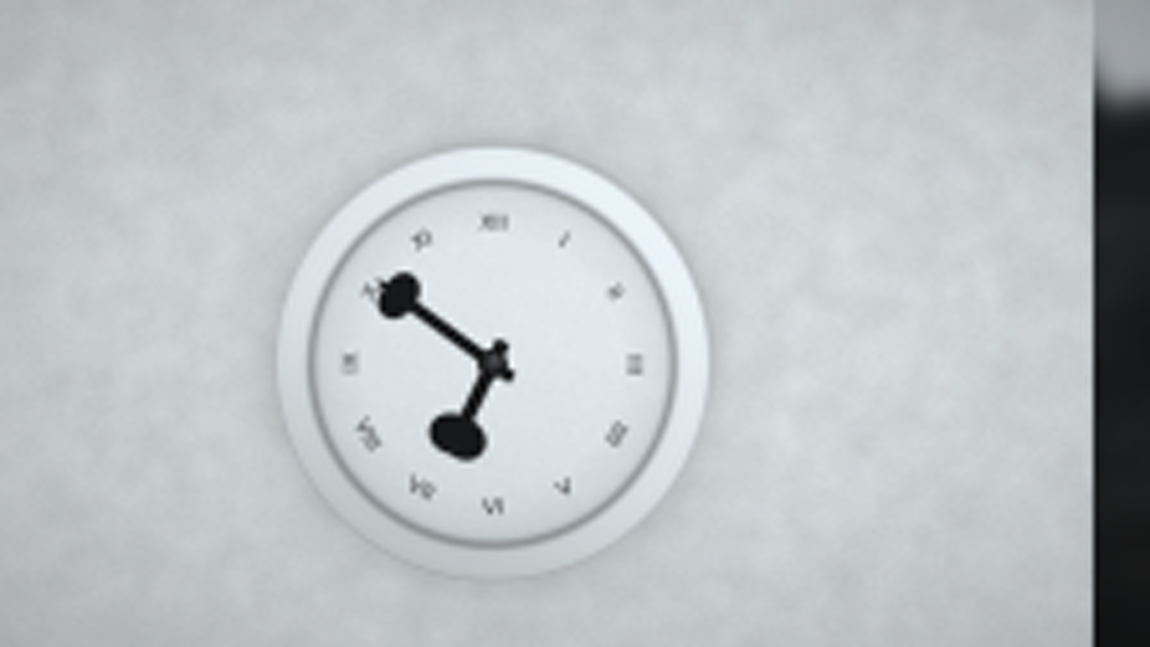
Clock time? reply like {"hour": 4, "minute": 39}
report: {"hour": 6, "minute": 51}
